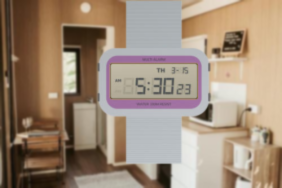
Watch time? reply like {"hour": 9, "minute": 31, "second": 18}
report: {"hour": 5, "minute": 30, "second": 23}
